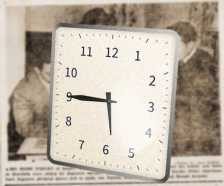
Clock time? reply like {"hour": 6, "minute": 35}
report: {"hour": 5, "minute": 45}
